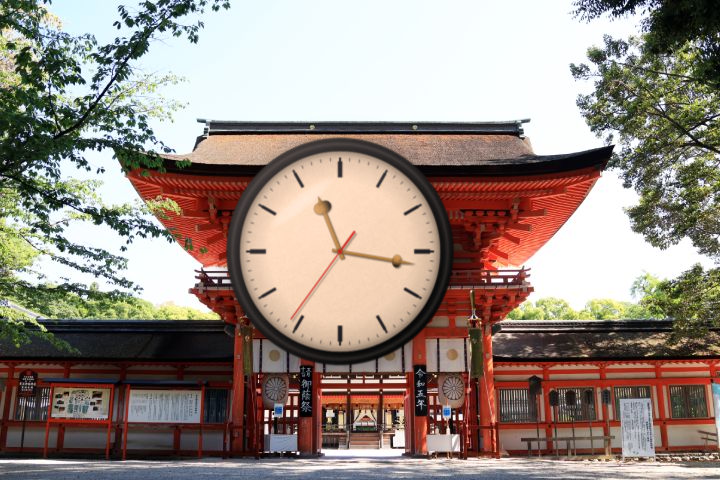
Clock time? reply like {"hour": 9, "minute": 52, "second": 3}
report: {"hour": 11, "minute": 16, "second": 36}
